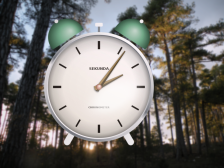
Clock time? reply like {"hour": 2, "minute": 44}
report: {"hour": 2, "minute": 6}
